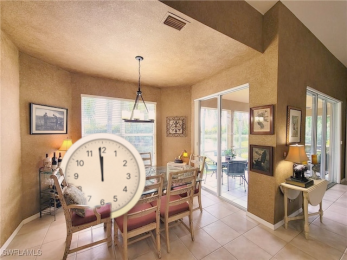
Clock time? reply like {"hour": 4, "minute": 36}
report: {"hour": 11, "minute": 59}
